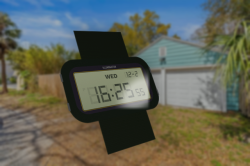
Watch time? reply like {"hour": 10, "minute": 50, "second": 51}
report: {"hour": 16, "minute": 25, "second": 55}
